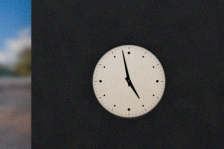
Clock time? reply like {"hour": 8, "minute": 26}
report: {"hour": 4, "minute": 58}
